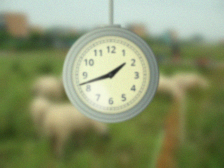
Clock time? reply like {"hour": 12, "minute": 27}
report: {"hour": 1, "minute": 42}
